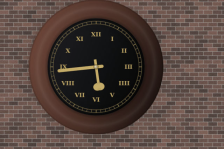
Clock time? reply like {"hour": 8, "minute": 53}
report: {"hour": 5, "minute": 44}
